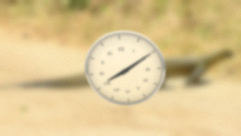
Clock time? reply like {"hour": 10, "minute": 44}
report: {"hour": 8, "minute": 10}
